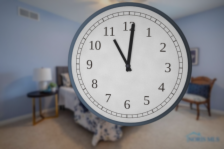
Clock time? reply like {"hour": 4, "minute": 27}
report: {"hour": 11, "minute": 1}
